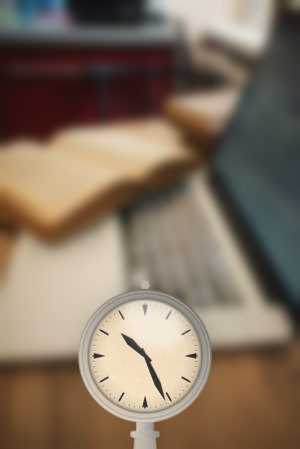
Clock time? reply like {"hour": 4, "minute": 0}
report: {"hour": 10, "minute": 26}
